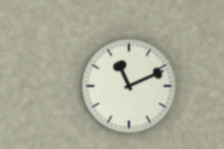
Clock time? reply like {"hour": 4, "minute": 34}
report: {"hour": 11, "minute": 11}
